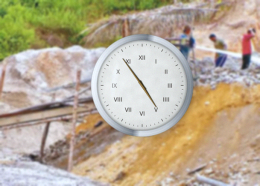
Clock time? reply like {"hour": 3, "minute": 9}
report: {"hour": 4, "minute": 54}
